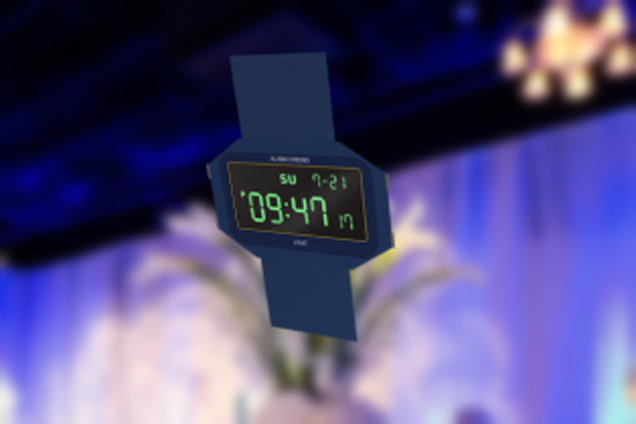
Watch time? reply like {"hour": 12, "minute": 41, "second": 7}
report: {"hour": 9, "minute": 47, "second": 17}
